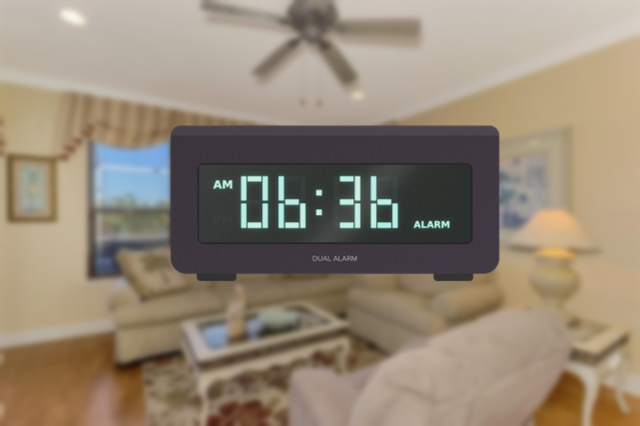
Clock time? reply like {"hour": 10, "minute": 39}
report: {"hour": 6, "minute": 36}
